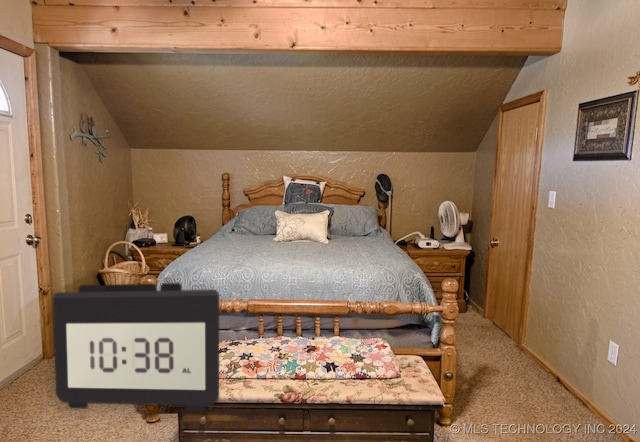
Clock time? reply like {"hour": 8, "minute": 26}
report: {"hour": 10, "minute": 38}
